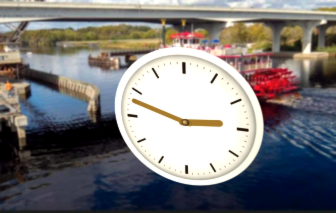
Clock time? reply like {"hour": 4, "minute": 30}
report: {"hour": 2, "minute": 48}
